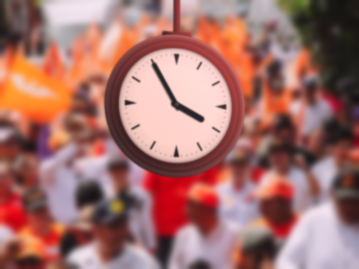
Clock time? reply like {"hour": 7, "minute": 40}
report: {"hour": 3, "minute": 55}
